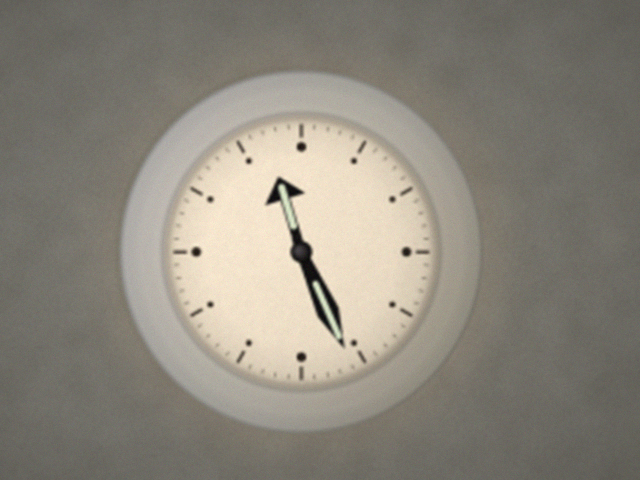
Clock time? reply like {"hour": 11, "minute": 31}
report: {"hour": 11, "minute": 26}
